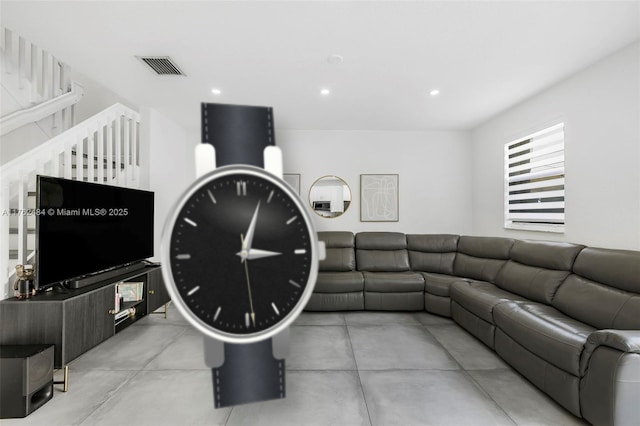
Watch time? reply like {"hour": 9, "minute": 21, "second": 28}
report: {"hour": 3, "minute": 3, "second": 29}
